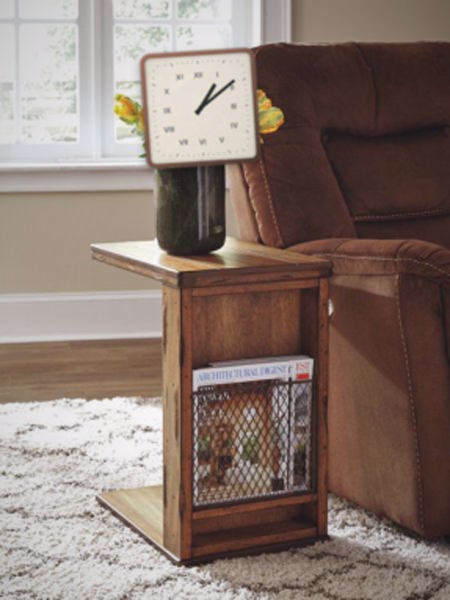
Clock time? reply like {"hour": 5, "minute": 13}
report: {"hour": 1, "minute": 9}
